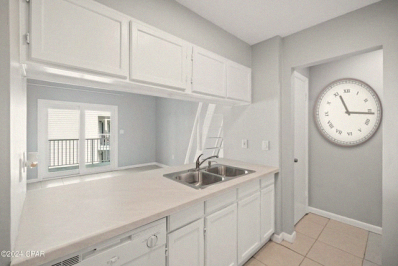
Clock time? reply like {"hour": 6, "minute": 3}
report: {"hour": 11, "minute": 16}
